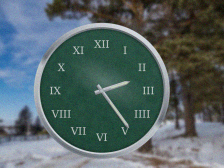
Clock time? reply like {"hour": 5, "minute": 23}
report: {"hour": 2, "minute": 24}
